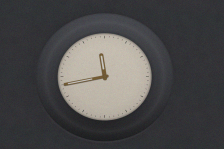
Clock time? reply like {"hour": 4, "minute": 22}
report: {"hour": 11, "minute": 43}
